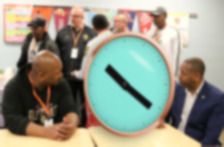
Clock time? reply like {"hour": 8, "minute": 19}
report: {"hour": 10, "minute": 21}
